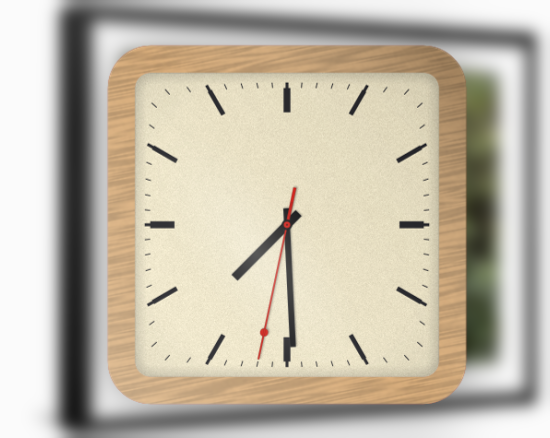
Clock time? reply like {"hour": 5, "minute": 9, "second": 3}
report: {"hour": 7, "minute": 29, "second": 32}
